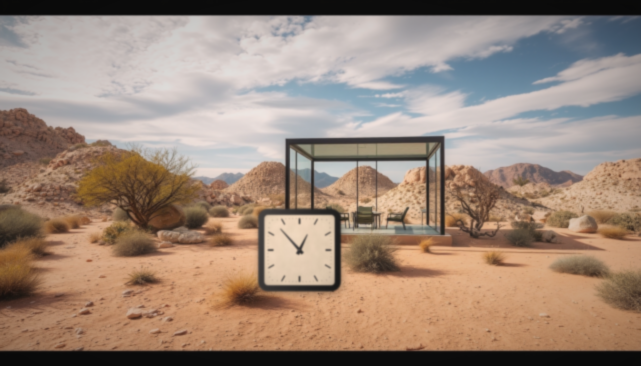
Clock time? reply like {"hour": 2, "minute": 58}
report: {"hour": 12, "minute": 53}
